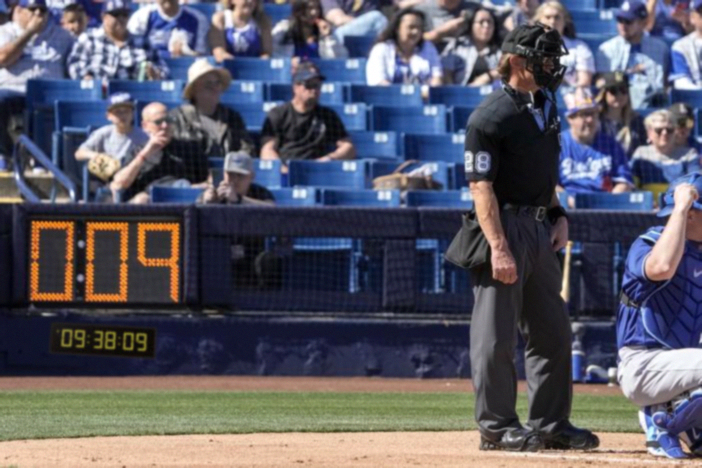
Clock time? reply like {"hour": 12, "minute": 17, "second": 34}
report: {"hour": 9, "minute": 38, "second": 9}
